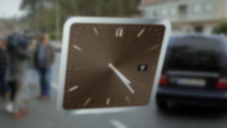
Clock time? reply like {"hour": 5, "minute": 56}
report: {"hour": 4, "minute": 23}
